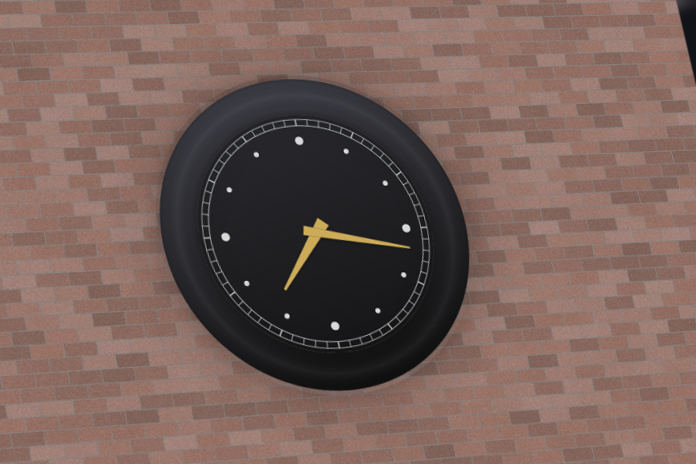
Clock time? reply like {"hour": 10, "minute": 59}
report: {"hour": 7, "minute": 17}
